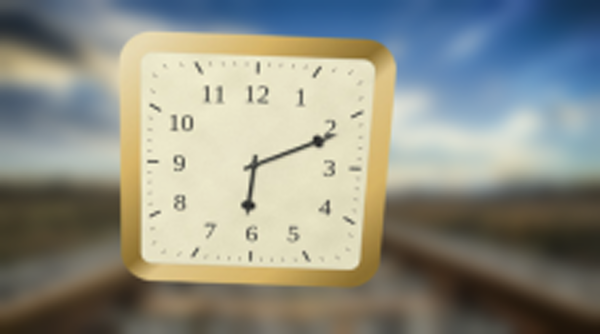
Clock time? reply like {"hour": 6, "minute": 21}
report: {"hour": 6, "minute": 11}
